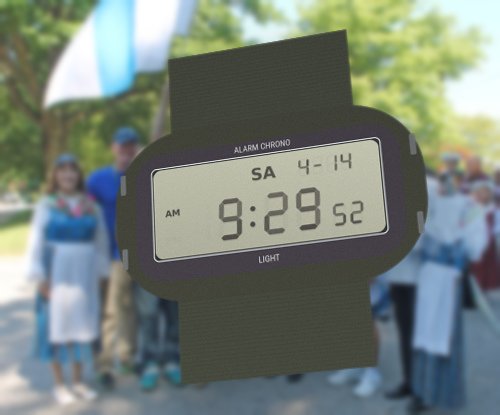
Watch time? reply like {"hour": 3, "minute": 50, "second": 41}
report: {"hour": 9, "minute": 29, "second": 52}
